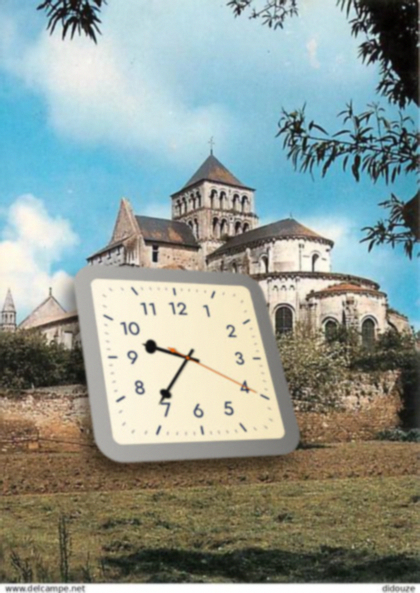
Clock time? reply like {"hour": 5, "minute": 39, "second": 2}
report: {"hour": 9, "minute": 36, "second": 20}
